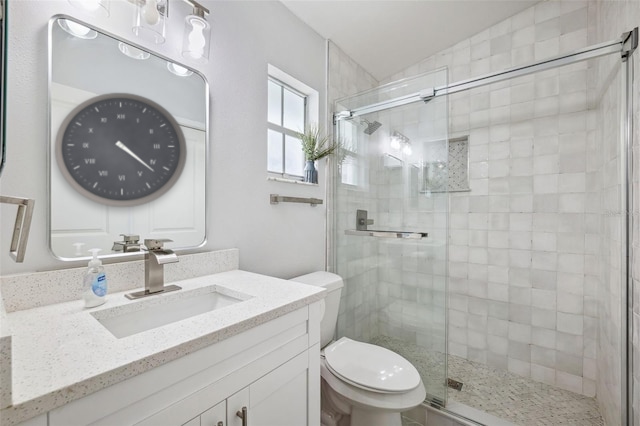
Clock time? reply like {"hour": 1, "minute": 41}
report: {"hour": 4, "minute": 22}
